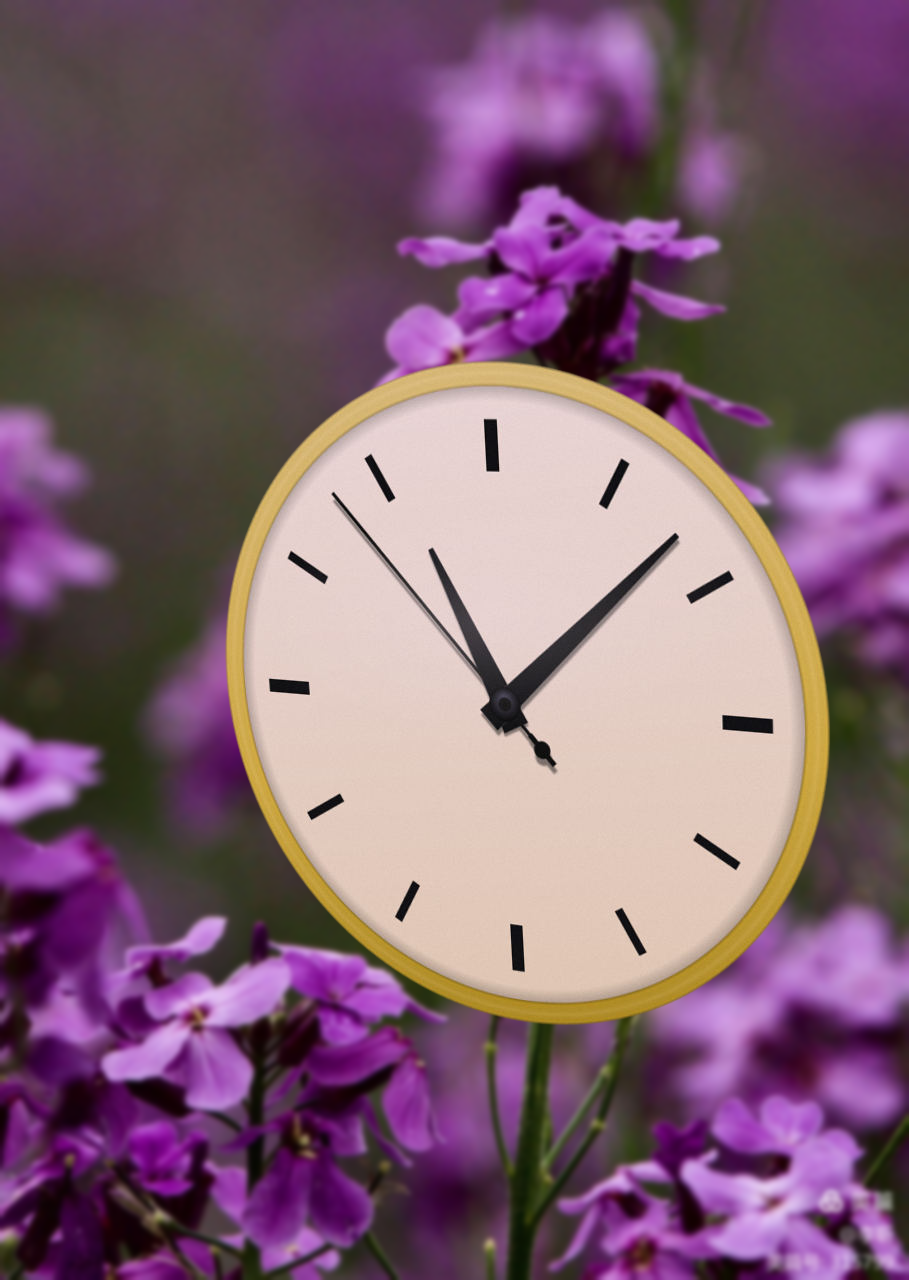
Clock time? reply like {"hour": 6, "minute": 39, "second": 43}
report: {"hour": 11, "minute": 7, "second": 53}
